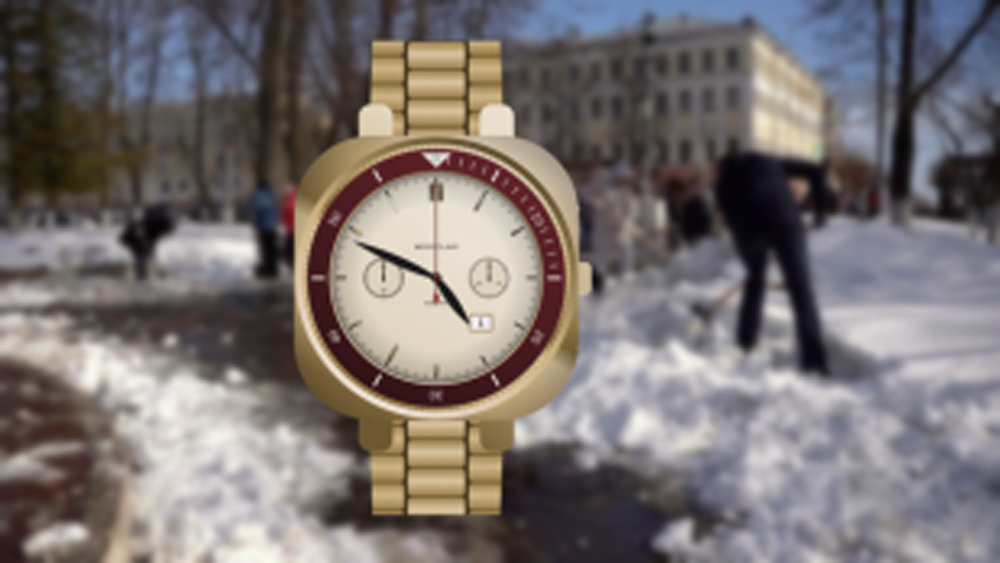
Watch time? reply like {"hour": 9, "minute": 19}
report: {"hour": 4, "minute": 49}
